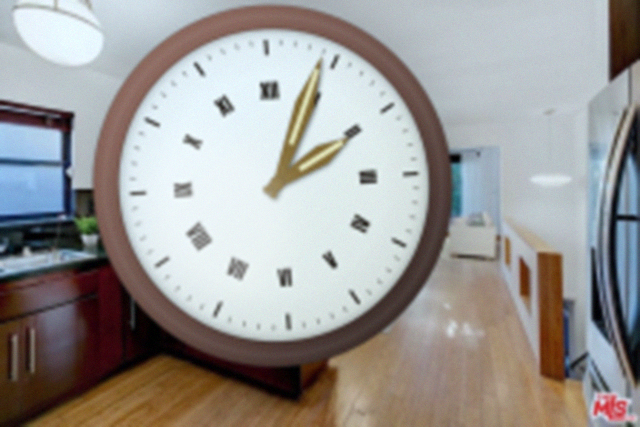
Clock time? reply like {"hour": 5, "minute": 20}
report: {"hour": 2, "minute": 4}
